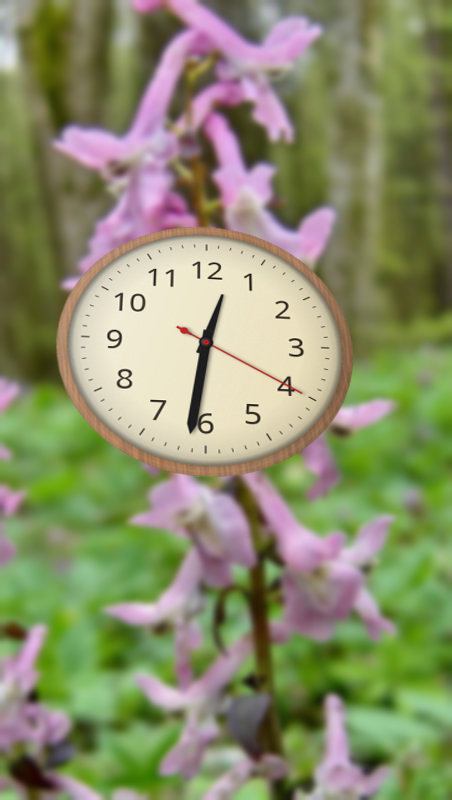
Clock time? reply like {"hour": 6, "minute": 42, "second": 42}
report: {"hour": 12, "minute": 31, "second": 20}
